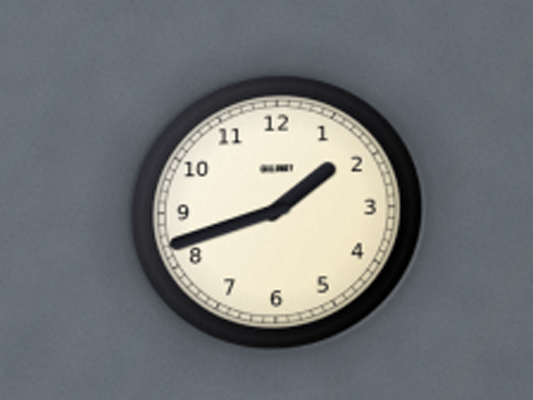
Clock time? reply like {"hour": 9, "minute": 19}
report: {"hour": 1, "minute": 42}
